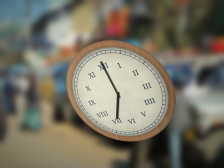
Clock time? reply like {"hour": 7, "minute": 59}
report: {"hour": 7, "minute": 0}
